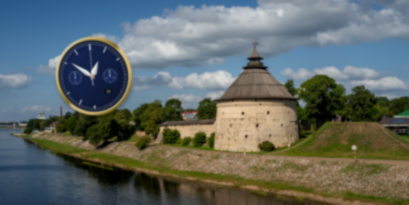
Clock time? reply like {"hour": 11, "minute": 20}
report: {"hour": 12, "minute": 51}
